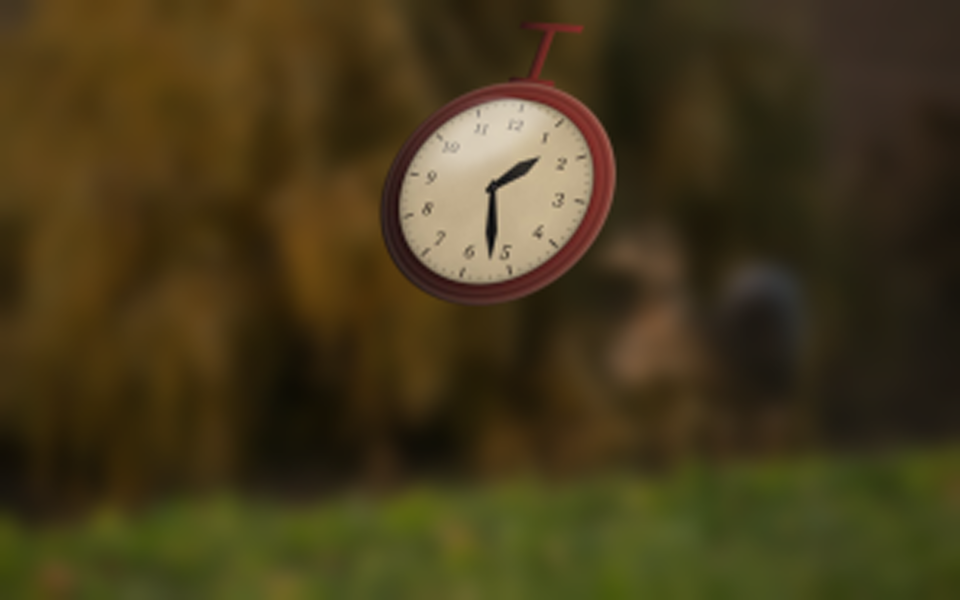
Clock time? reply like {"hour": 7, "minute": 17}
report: {"hour": 1, "minute": 27}
